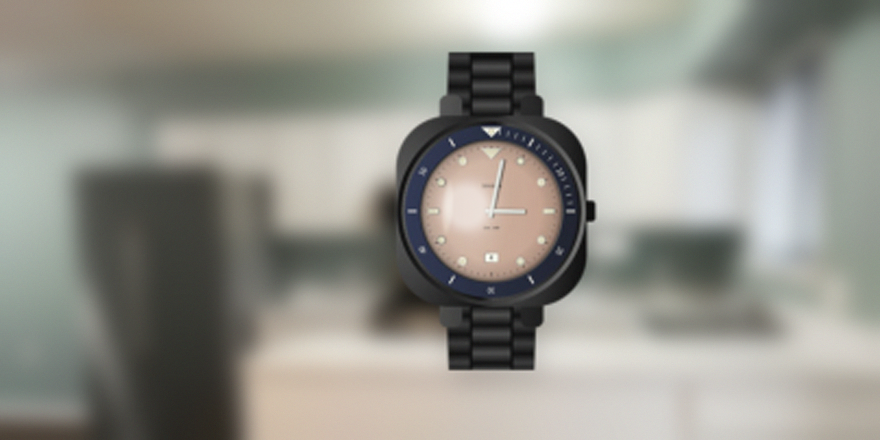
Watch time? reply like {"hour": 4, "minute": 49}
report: {"hour": 3, "minute": 2}
